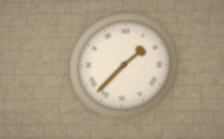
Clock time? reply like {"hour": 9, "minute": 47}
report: {"hour": 1, "minute": 37}
